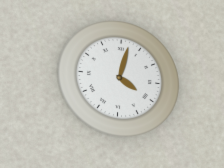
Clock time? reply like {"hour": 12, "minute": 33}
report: {"hour": 4, "minute": 2}
